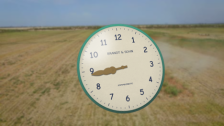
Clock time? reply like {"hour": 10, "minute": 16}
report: {"hour": 8, "minute": 44}
